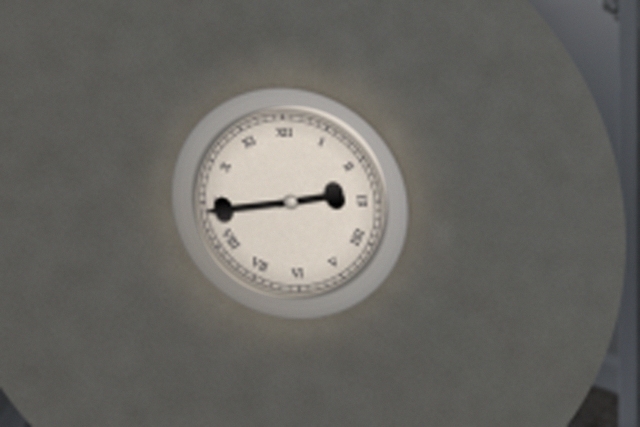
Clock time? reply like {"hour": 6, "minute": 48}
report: {"hour": 2, "minute": 44}
